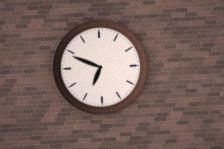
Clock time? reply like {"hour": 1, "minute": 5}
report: {"hour": 6, "minute": 49}
